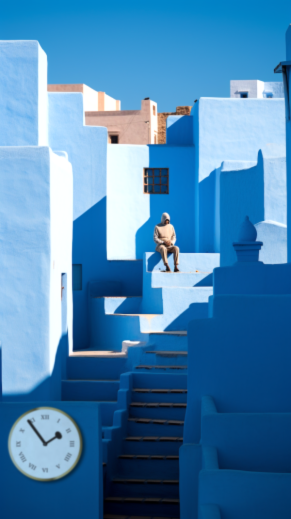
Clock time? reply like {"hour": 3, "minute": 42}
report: {"hour": 1, "minute": 54}
